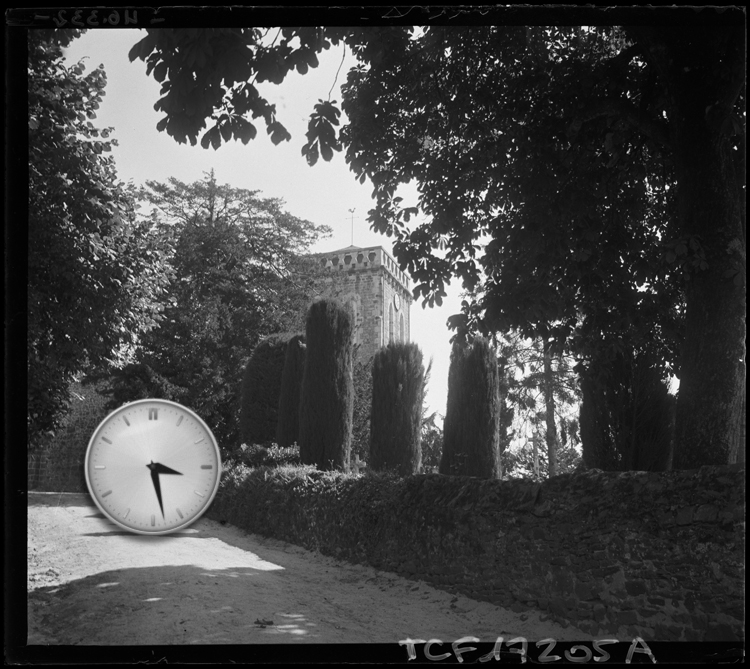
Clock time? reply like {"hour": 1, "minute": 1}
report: {"hour": 3, "minute": 28}
